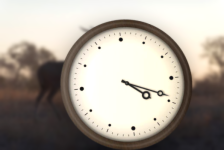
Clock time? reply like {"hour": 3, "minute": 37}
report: {"hour": 4, "minute": 19}
